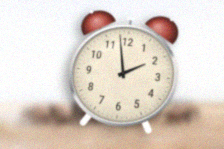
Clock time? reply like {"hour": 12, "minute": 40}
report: {"hour": 1, "minute": 58}
